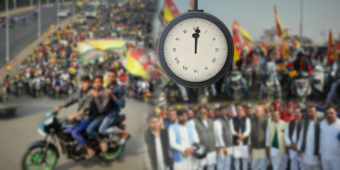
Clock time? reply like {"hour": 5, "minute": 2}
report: {"hour": 12, "minute": 1}
